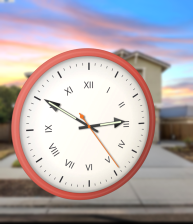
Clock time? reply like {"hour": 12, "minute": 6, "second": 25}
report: {"hour": 2, "minute": 50, "second": 24}
